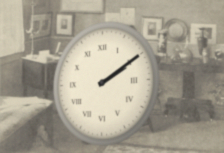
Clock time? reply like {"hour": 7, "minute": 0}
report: {"hour": 2, "minute": 10}
